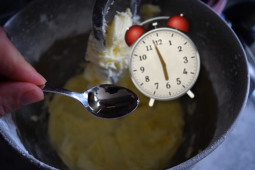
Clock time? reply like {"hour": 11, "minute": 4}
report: {"hour": 5, "minute": 58}
